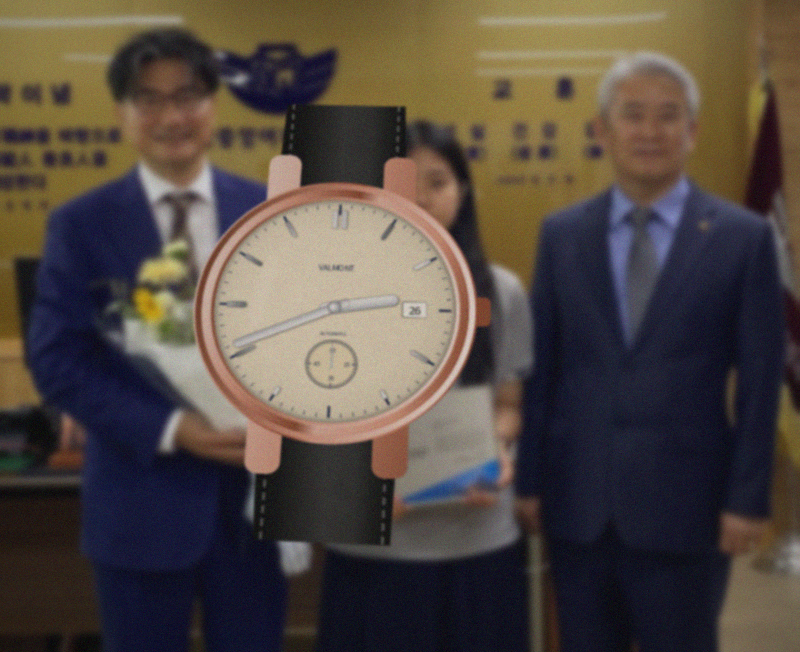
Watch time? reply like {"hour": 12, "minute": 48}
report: {"hour": 2, "minute": 41}
